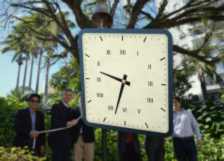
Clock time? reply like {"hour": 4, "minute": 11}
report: {"hour": 9, "minute": 33}
